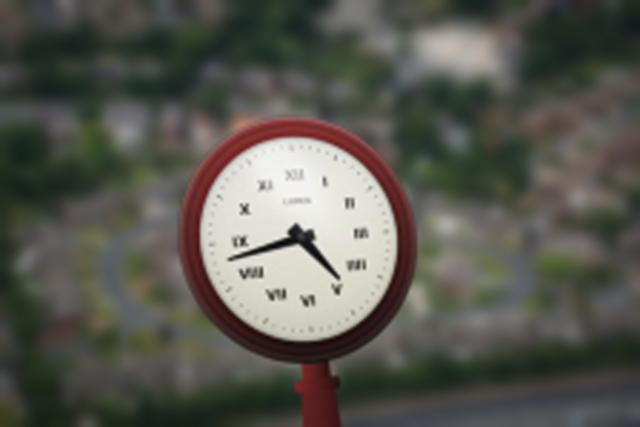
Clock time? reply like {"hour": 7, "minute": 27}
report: {"hour": 4, "minute": 43}
